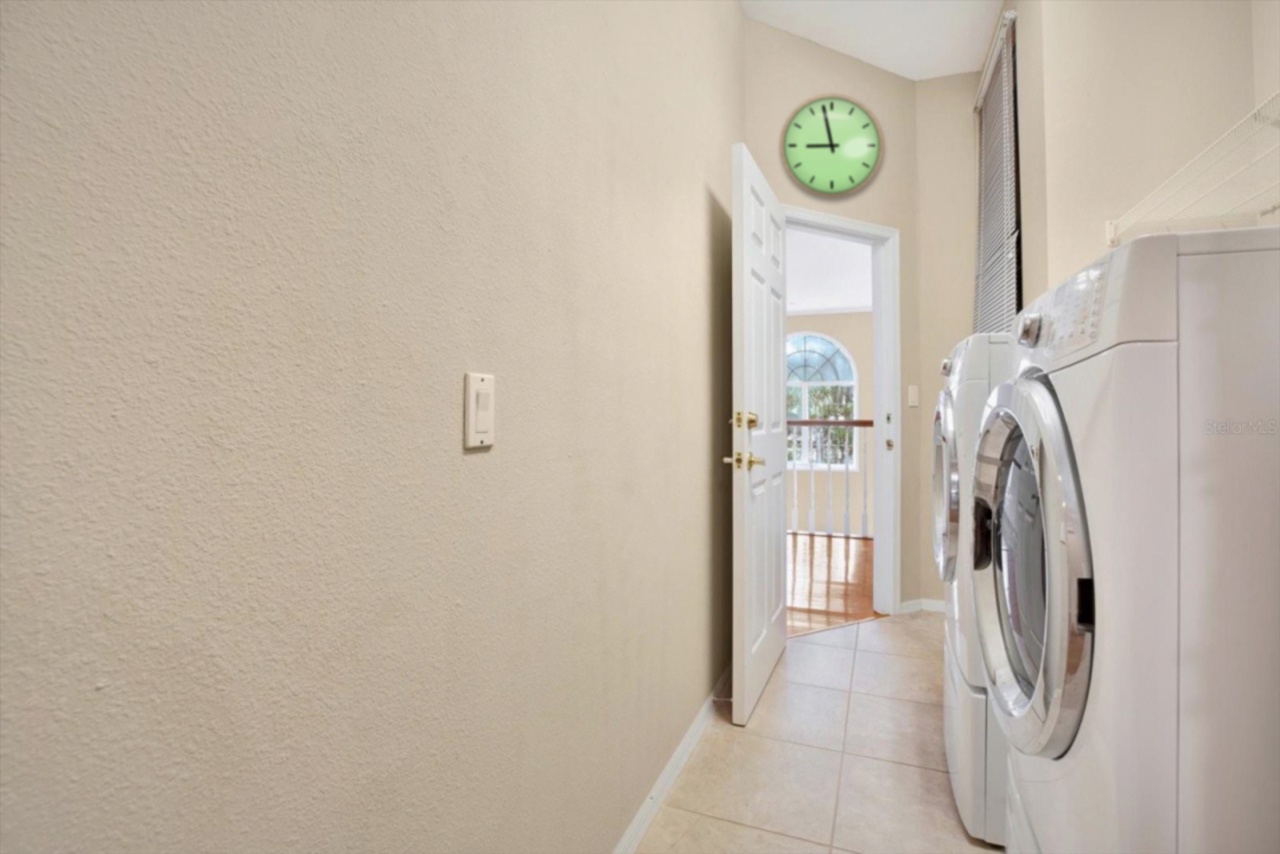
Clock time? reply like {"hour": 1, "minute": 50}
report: {"hour": 8, "minute": 58}
